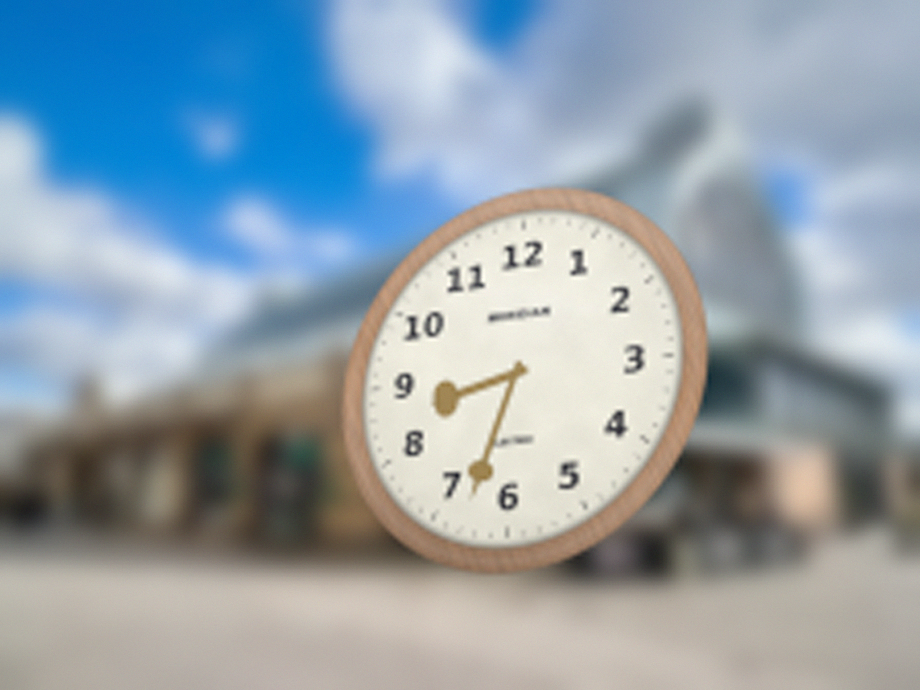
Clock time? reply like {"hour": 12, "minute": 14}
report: {"hour": 8, "minute": 33}
